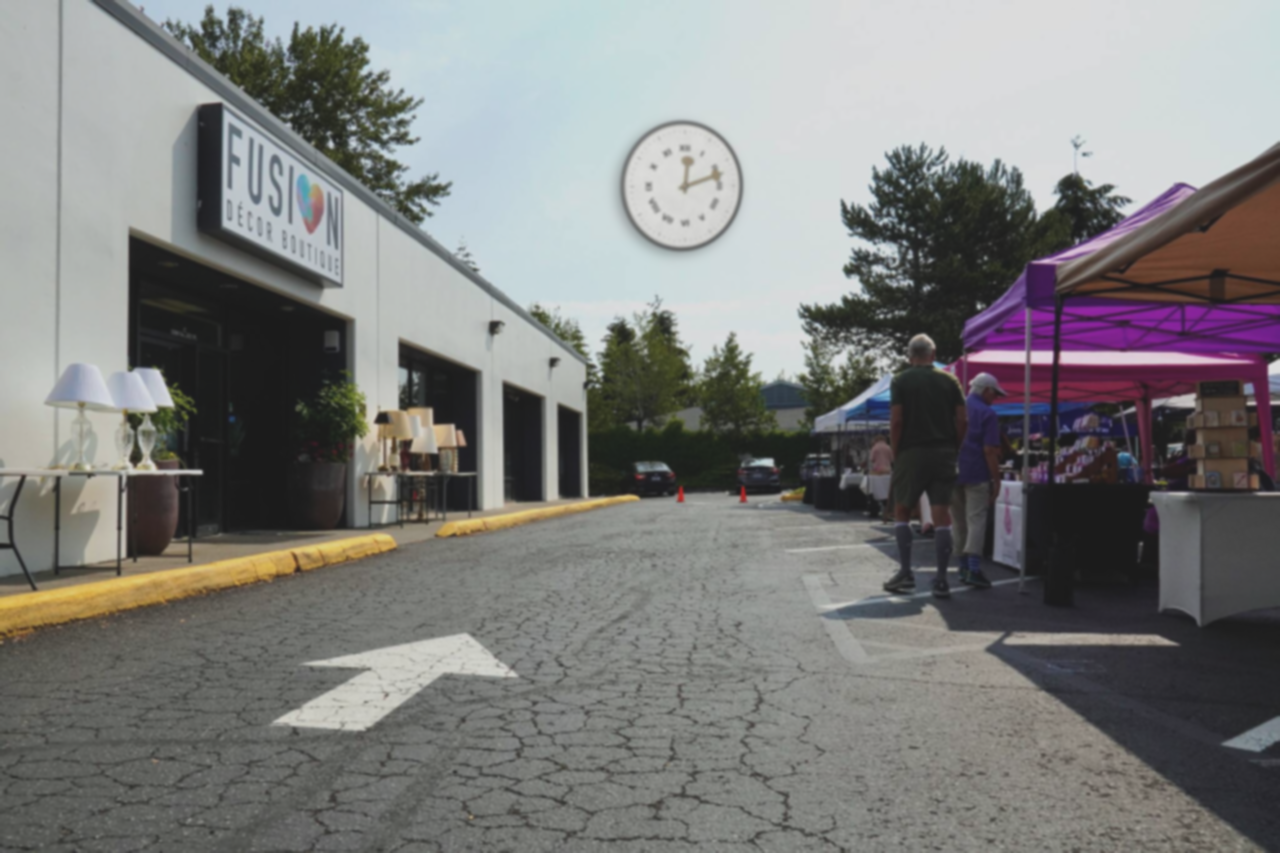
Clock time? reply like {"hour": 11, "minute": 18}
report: {"hour": 12, "minute": 12}
